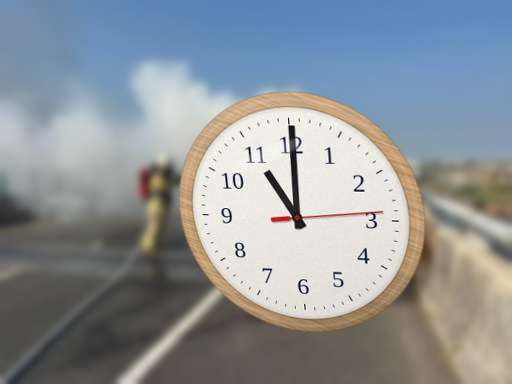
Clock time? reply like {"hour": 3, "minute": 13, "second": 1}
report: {"hour": 11, "minute": 0, "second": 14}
